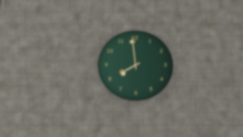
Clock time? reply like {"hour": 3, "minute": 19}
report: {"hour": 7, "minute": 59}
